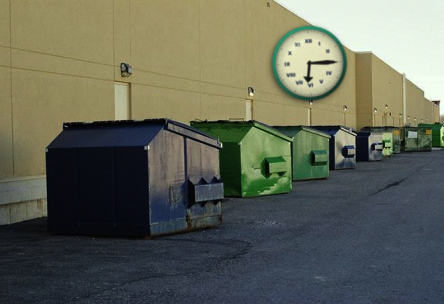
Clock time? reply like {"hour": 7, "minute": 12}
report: {"hour": 6, "minute": 15}
